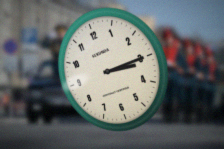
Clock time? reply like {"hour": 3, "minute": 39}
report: {"hour": 3, "minute": 15}
